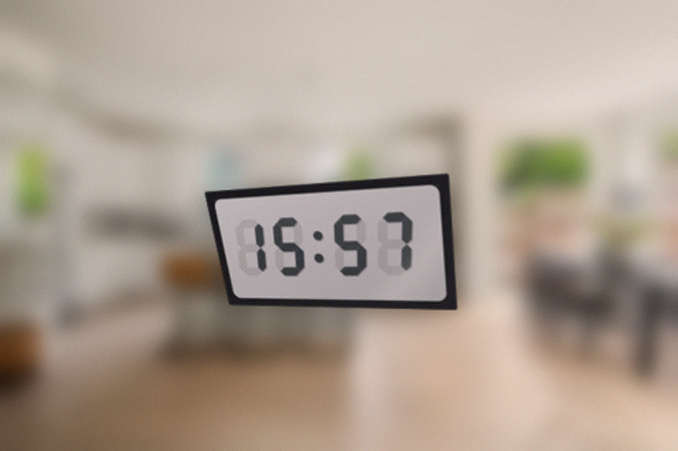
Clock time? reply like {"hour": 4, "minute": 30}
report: {"hour": 15, "minute": 57}
